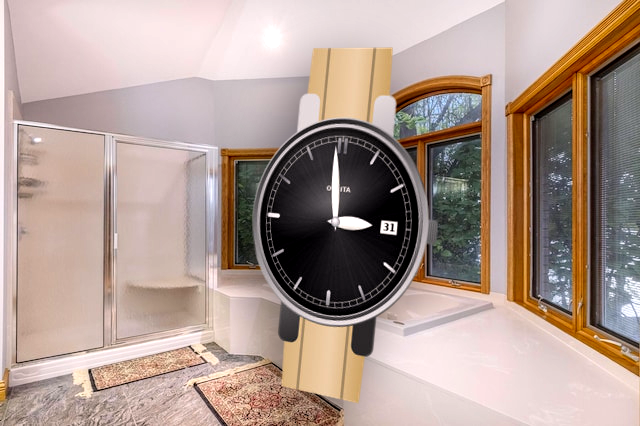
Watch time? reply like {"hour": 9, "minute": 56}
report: {"hour": 2, "minute": 59}
